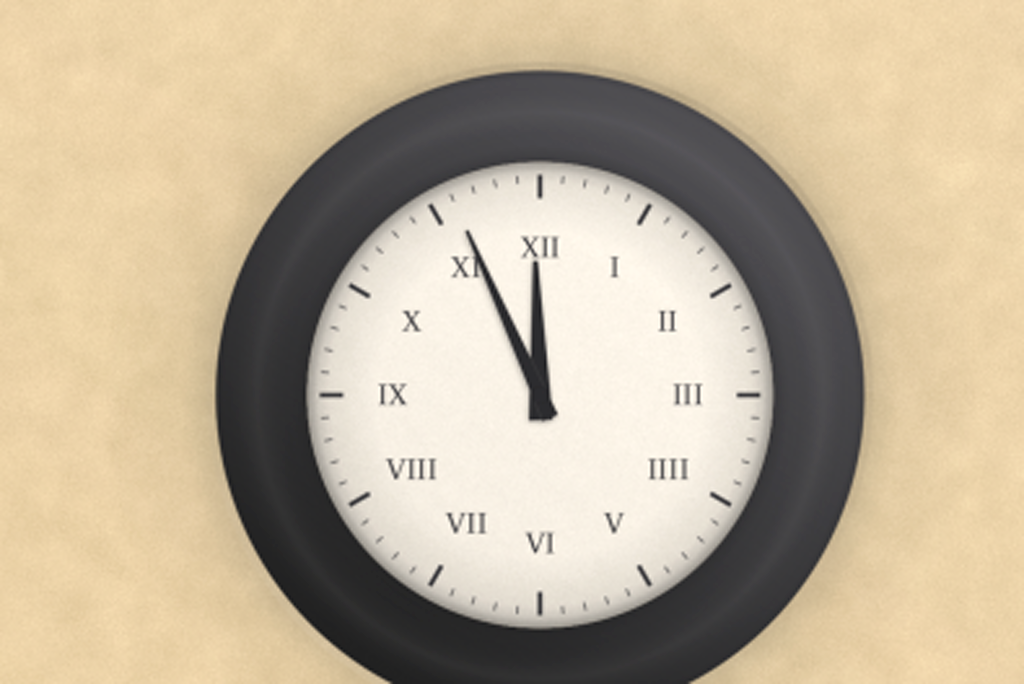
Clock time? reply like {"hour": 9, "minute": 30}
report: {"hour": 11, "minute": 56}
